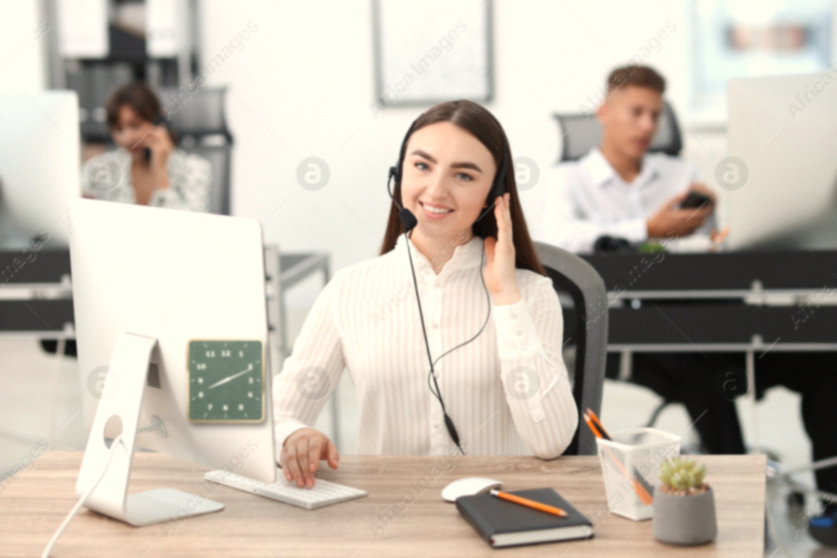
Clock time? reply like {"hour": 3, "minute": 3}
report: {"hour": 8, "minute": 11}
